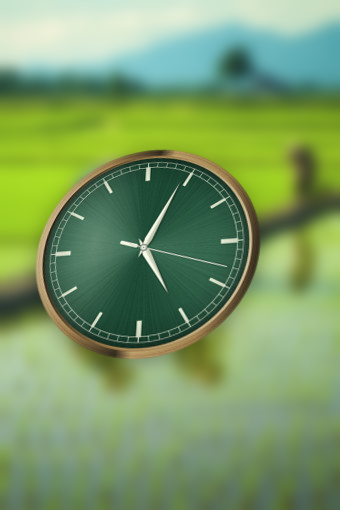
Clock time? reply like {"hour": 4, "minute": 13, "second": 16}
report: {"hour": 5, "minute": 4, "second": 18}
